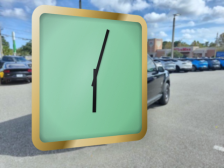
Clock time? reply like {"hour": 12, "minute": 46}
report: {"hour": 6, "minute": 3}
